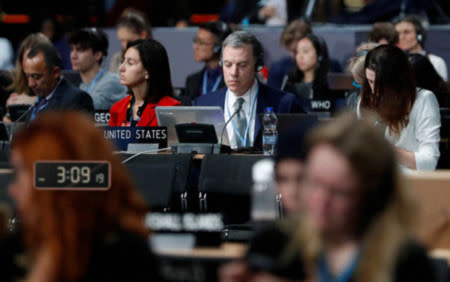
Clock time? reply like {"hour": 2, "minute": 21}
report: {"hour": 3, "minute": 9}
